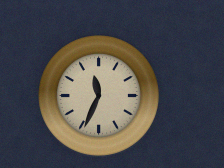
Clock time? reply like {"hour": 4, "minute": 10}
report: {"hour": 11, "minute": 34}
